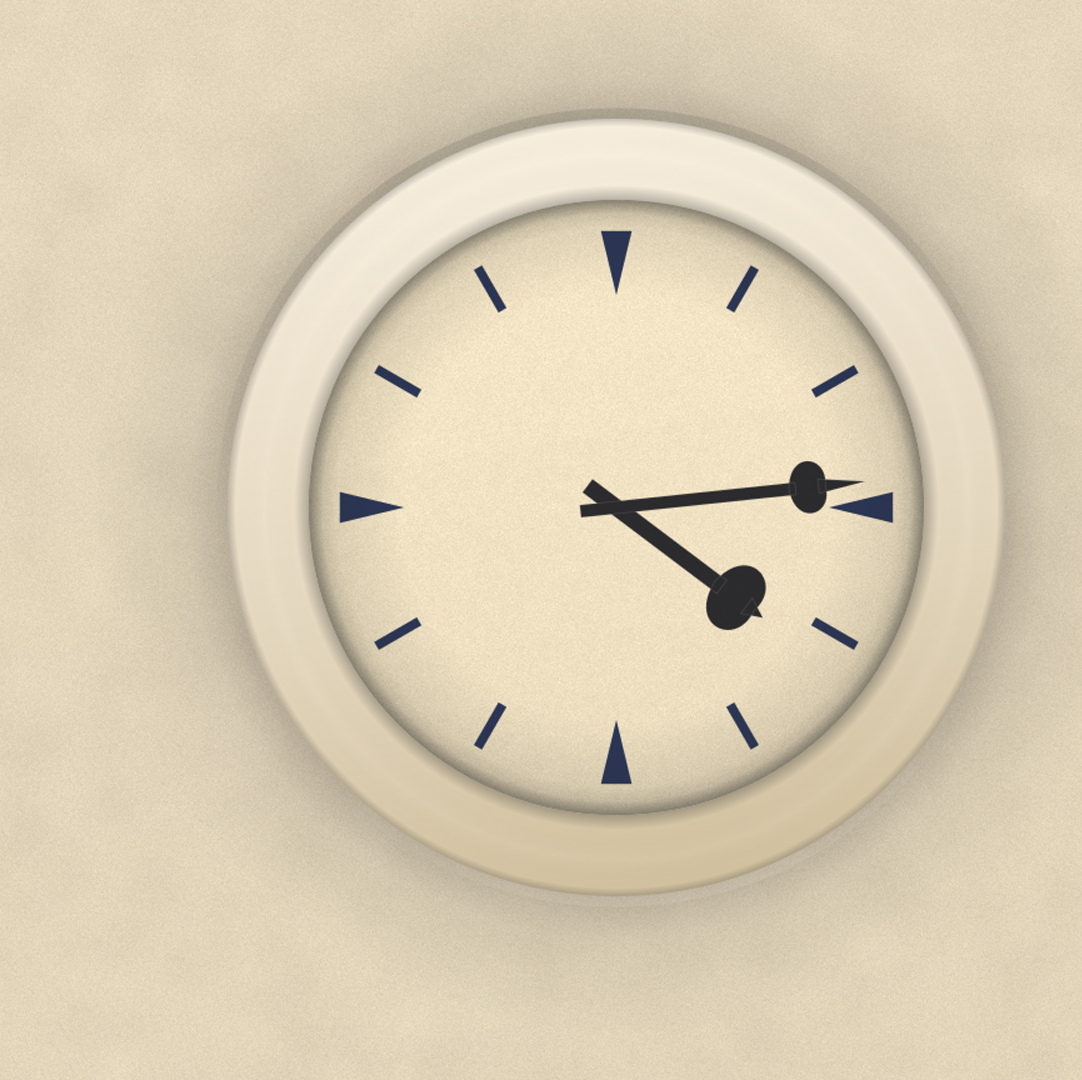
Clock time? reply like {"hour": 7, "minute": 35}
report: {"hour": 4, "minute": 14}
